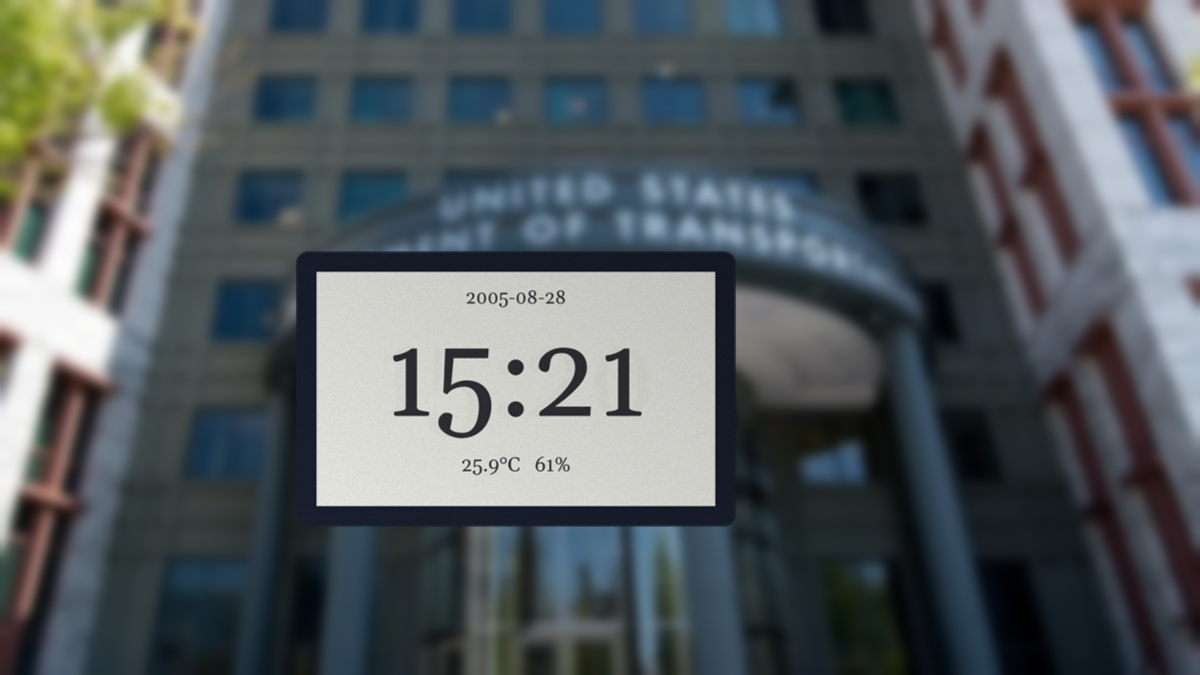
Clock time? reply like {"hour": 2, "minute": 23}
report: {"hour": 15, "minute": 21}
